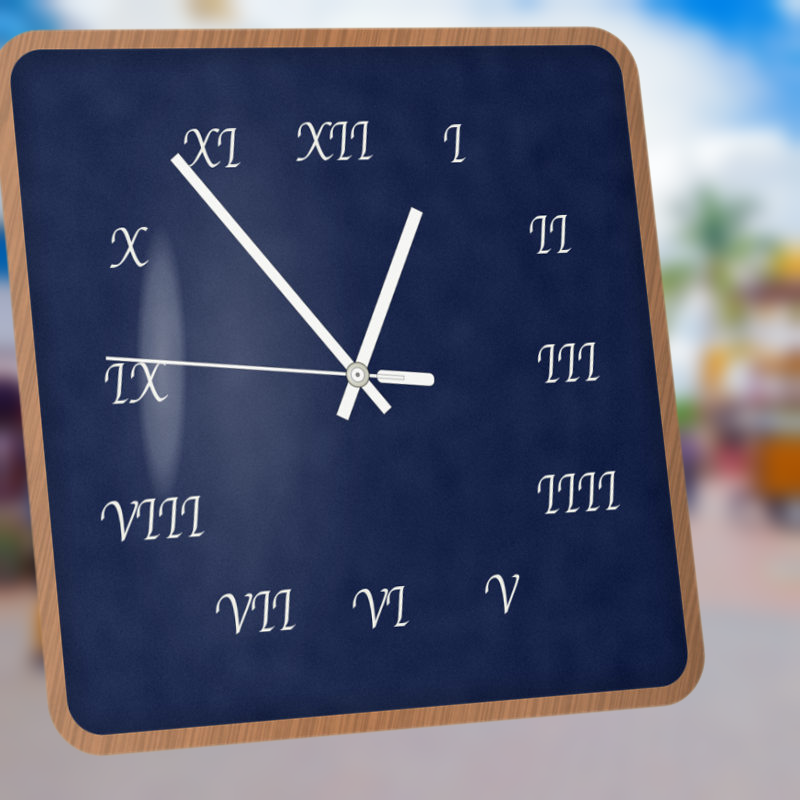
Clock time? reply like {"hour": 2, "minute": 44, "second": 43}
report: {"hour": 12, "minute": 53, "second": 46}
